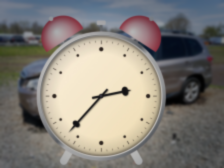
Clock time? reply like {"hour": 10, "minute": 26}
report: {"hour": 2, "minute": 37}
